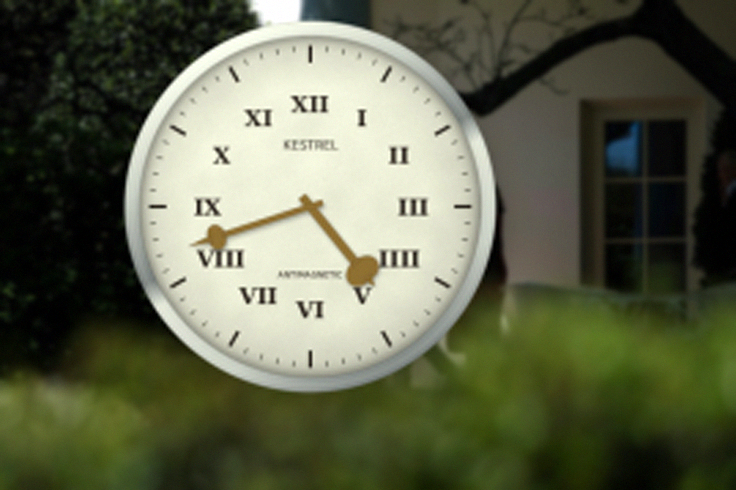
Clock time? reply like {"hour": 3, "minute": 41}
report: {"hour": 4, "minute": 42}
